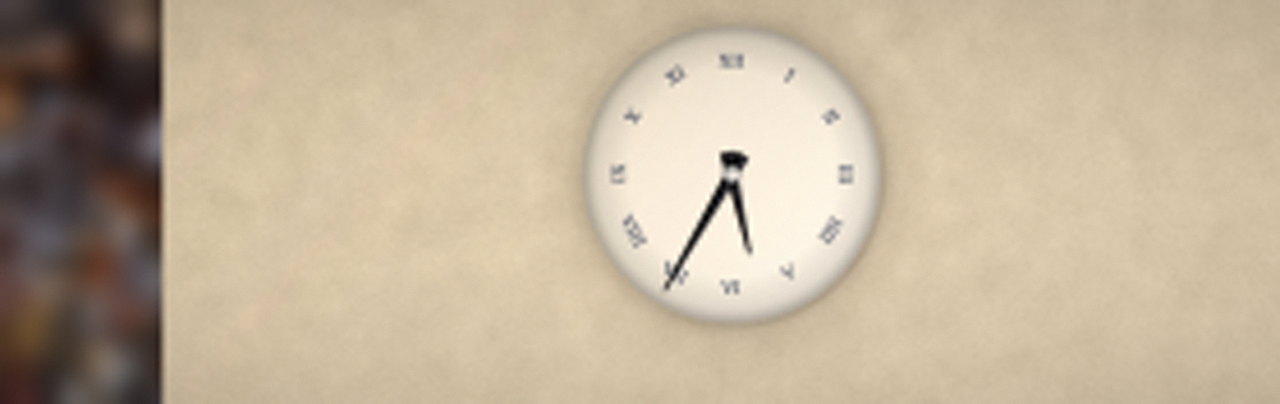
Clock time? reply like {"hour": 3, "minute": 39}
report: {"hour": 5, "minute": 35}
